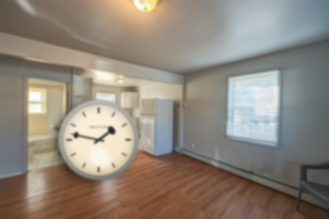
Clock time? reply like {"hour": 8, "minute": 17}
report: {"hour": 1, "minute": 47}
